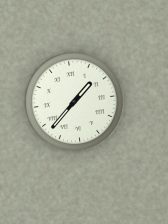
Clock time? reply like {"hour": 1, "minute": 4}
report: {"hour": 1, "minute": 38}
